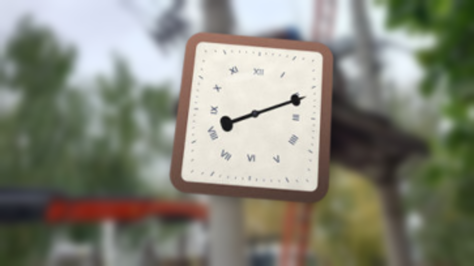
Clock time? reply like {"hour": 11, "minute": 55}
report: {"hour": 8, "minute": 11}
